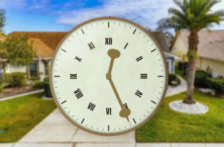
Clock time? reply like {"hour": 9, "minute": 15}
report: {"hour": 12, "minute": 26}
